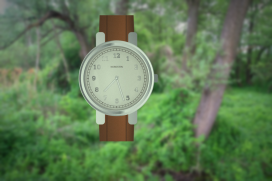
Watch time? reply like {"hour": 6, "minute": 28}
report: {"hour": 7, "minute": 27}
